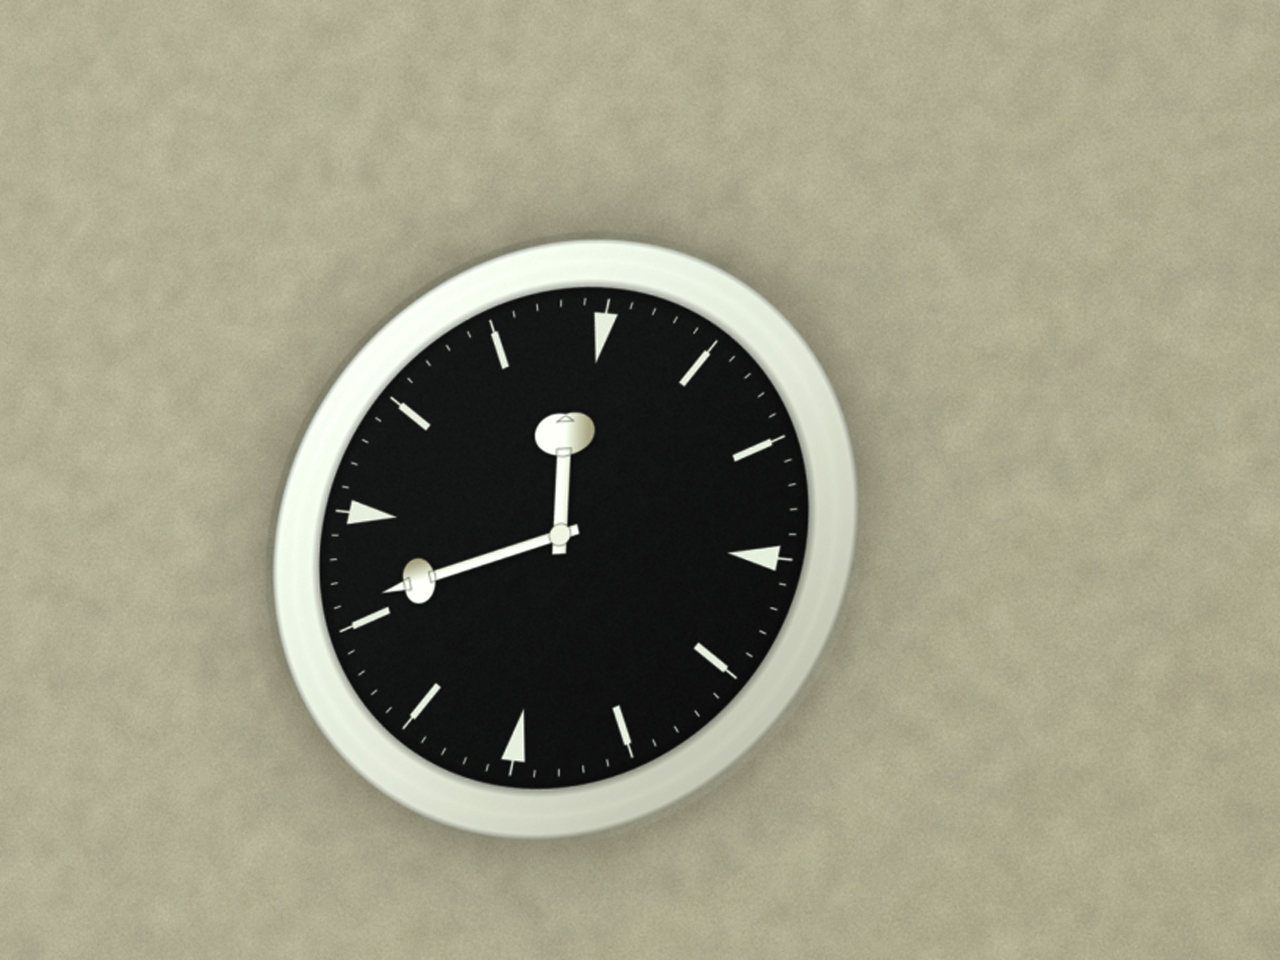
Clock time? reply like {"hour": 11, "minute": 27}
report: {"hour": 11, "minute": 41}
